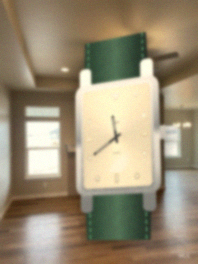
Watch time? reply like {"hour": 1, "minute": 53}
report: {"hour": 11, "minute": 40}
